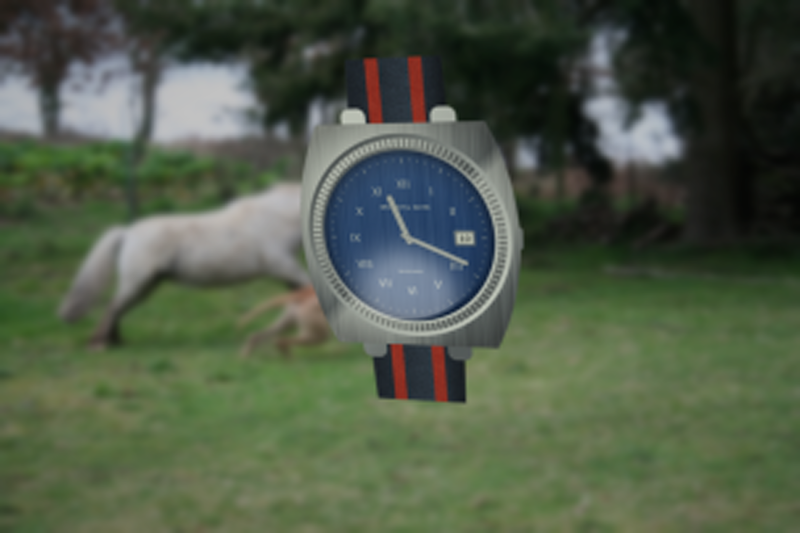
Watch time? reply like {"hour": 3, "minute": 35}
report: {"hour": 11, "minute": 19}
